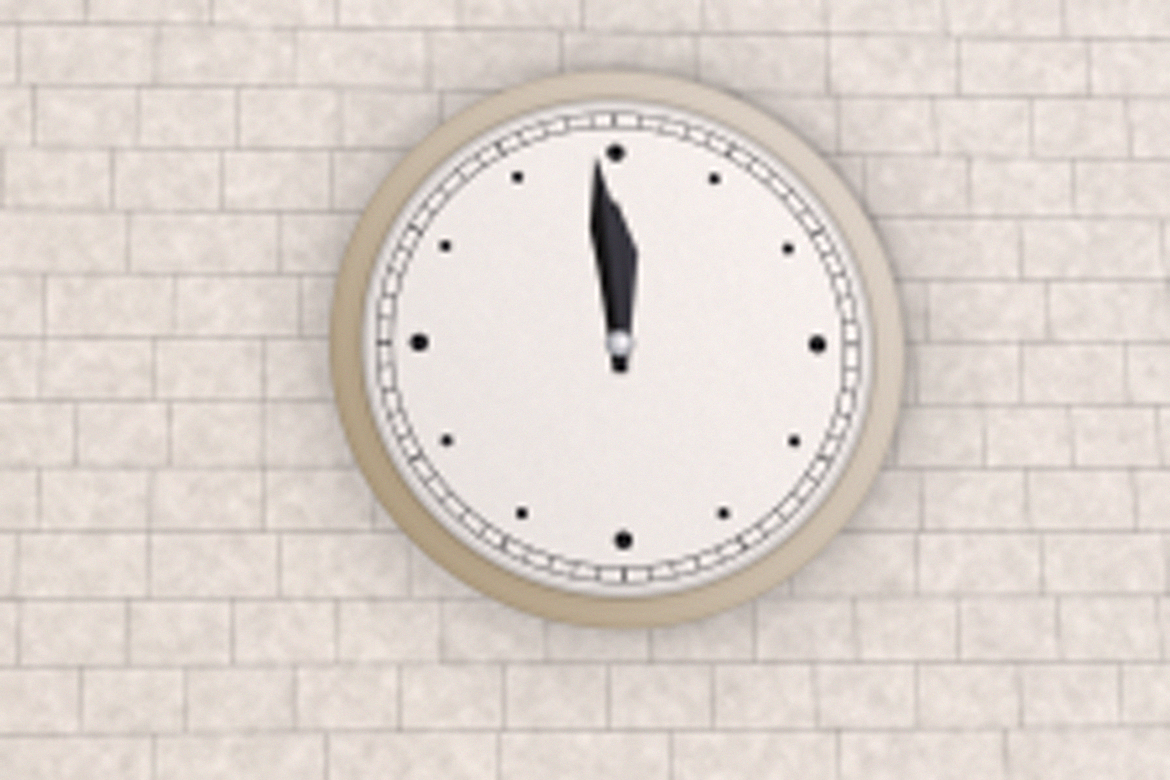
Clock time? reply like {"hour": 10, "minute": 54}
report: {"hour": 11, "minute": 59}
